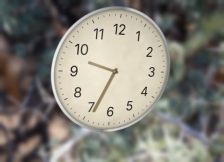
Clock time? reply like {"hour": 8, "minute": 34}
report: {"hour": 9, "minute": 34}
